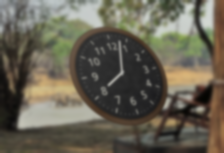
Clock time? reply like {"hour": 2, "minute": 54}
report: {"hour": 8, "minute": 3}
